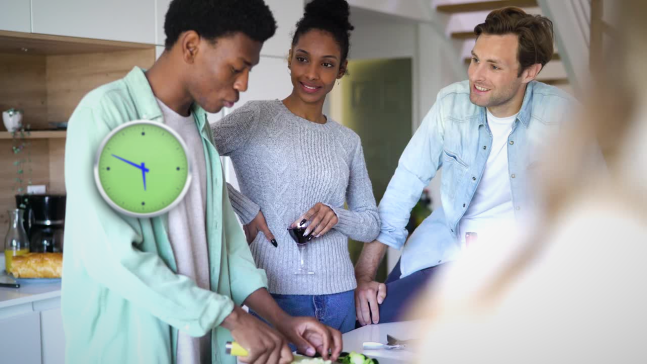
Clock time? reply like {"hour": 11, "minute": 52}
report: {"hour": 5, "minute": 49}
